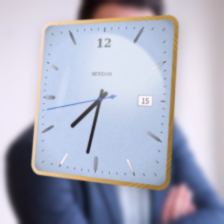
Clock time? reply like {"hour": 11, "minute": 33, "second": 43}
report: {"hour": 7, "minute": 31, "second": 43}
